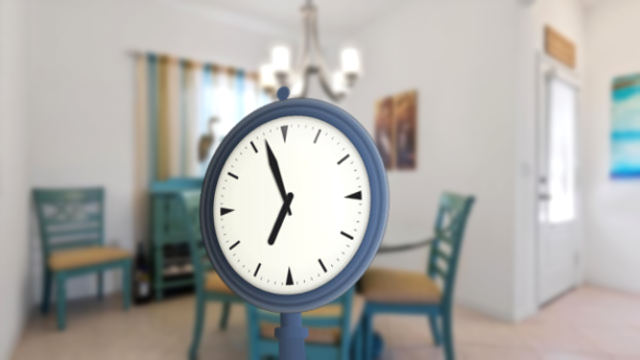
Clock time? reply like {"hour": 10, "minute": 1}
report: {"hour": 6, "minute": 57}
